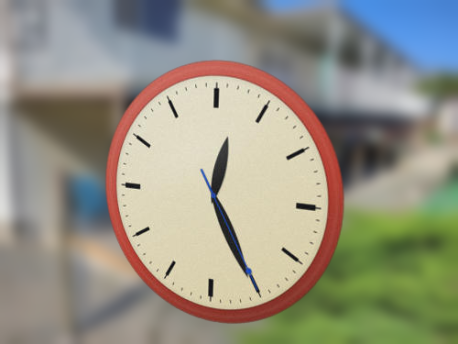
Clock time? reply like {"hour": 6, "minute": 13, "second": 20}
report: {"hour": 12, "minute": 25, "second": 25}
